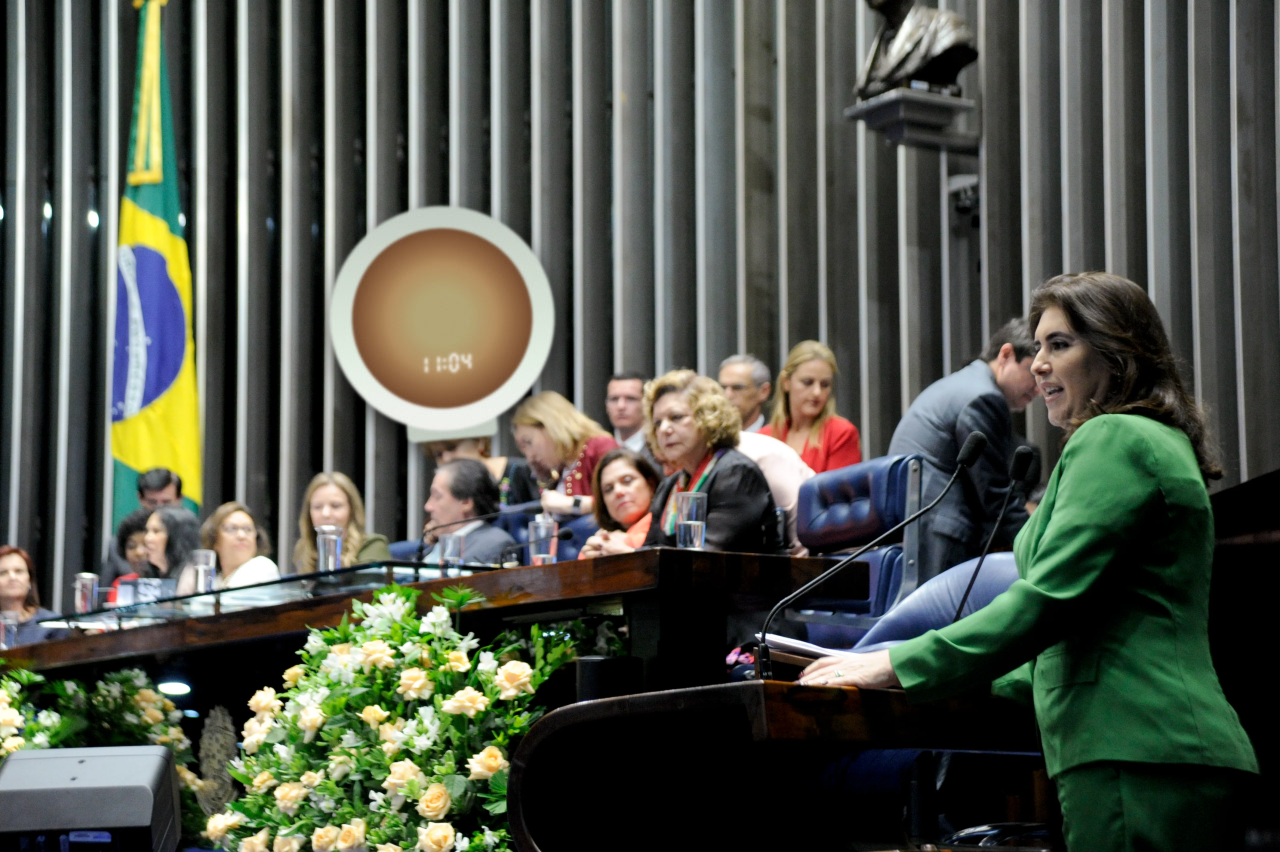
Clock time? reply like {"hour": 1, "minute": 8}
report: {"hour": 11, "minute": 4}
